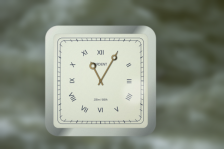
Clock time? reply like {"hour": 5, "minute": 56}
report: {"hour": 11, "minute": 5}
